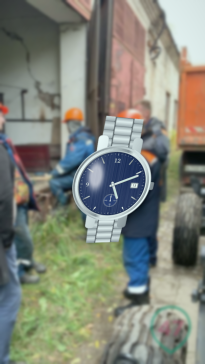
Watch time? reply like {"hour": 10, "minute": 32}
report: {"hour": 5, "minute": 11}
